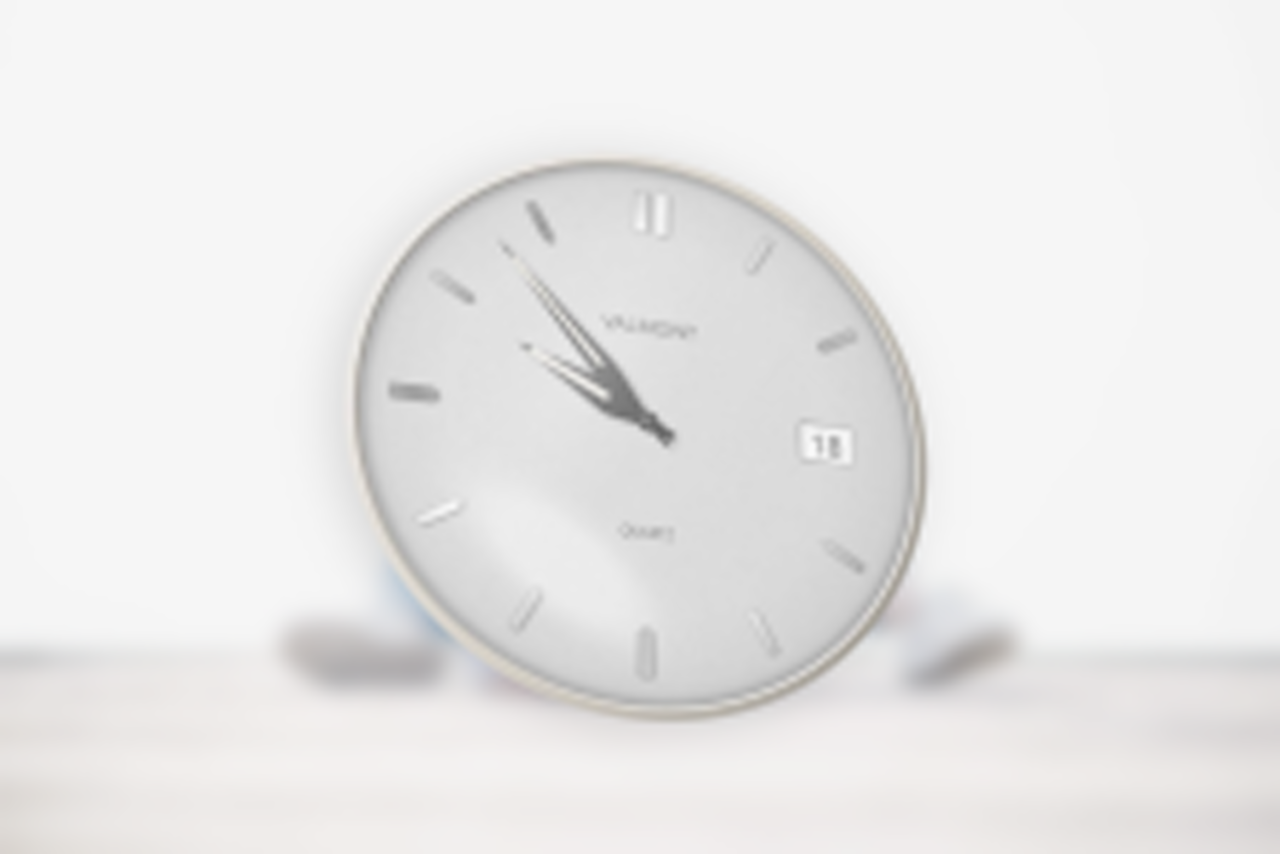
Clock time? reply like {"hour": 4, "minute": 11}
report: {"hour": 9, "minute": 53}
